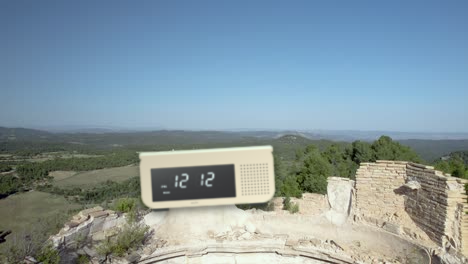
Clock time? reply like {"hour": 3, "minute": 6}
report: {"hour": 12, "minute": 12}
